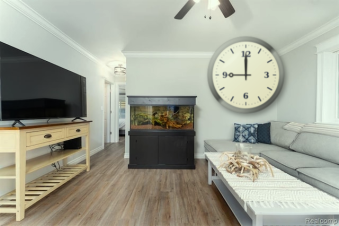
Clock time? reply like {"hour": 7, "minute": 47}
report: {"hour": 9, "minute": 0}
